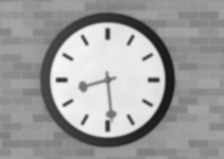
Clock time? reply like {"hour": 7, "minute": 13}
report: {"hour": 8, "minute": 29}
